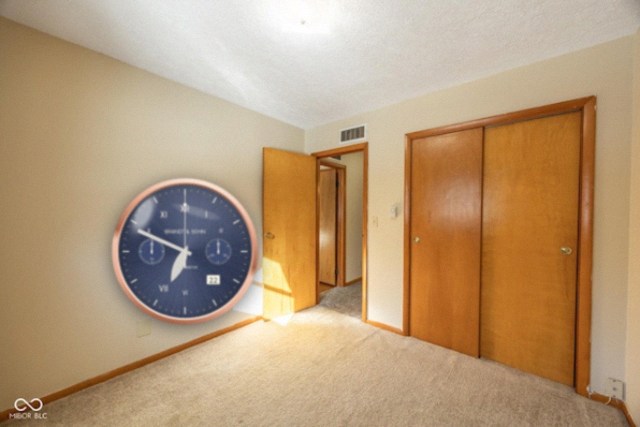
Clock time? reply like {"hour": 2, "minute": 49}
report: {"hour": 6, "minute": 49}
